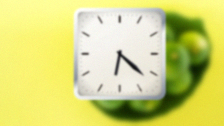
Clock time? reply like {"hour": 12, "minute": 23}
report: {"hour": 6, "minute": 22}
